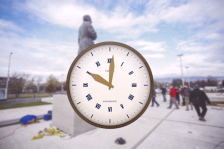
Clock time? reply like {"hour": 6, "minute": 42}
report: {"hour": 10, "minute": 1}
